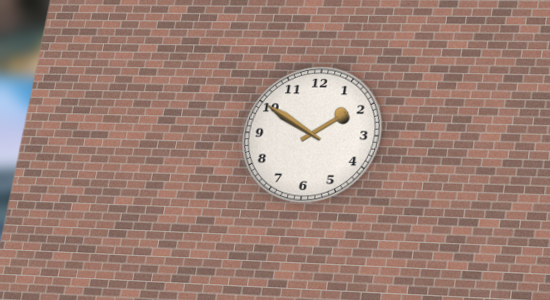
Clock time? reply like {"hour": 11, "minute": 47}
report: {"hour": 1, "minute": 50}
